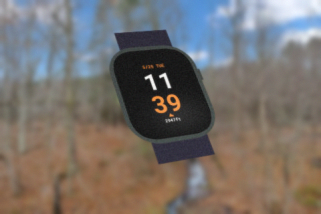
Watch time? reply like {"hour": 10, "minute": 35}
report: {"hour": 11, "minute": 39}
